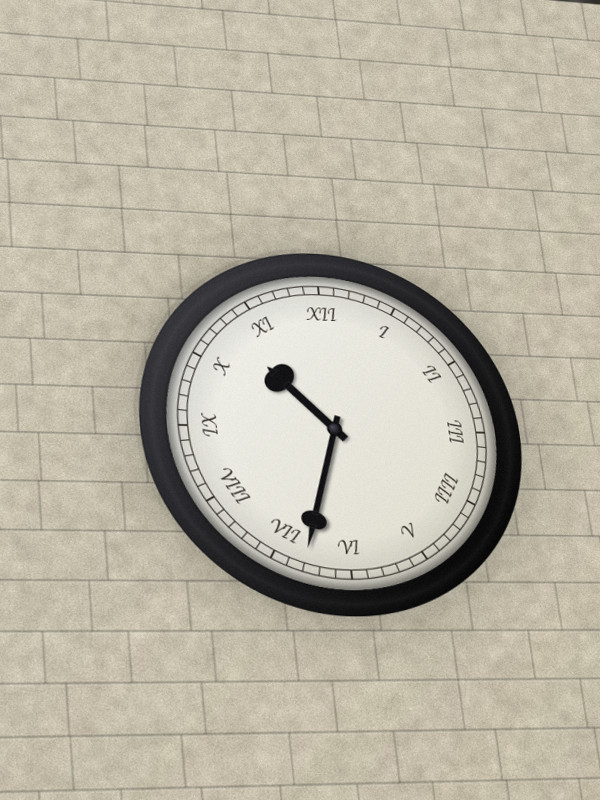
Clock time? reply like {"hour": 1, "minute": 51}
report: {"hour": 10, "minute": 33}
